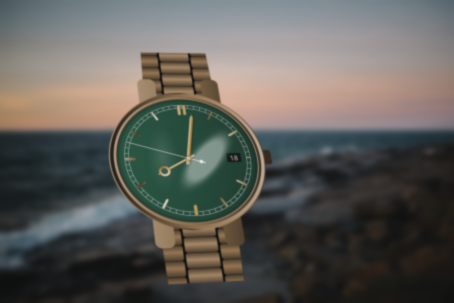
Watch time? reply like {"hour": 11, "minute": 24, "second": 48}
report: {"hour": 8, "minute": 1, "second": 48}
